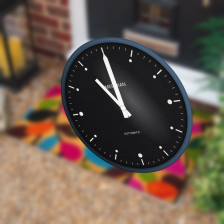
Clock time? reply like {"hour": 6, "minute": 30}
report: {"hour": 11, "minute": 0}
